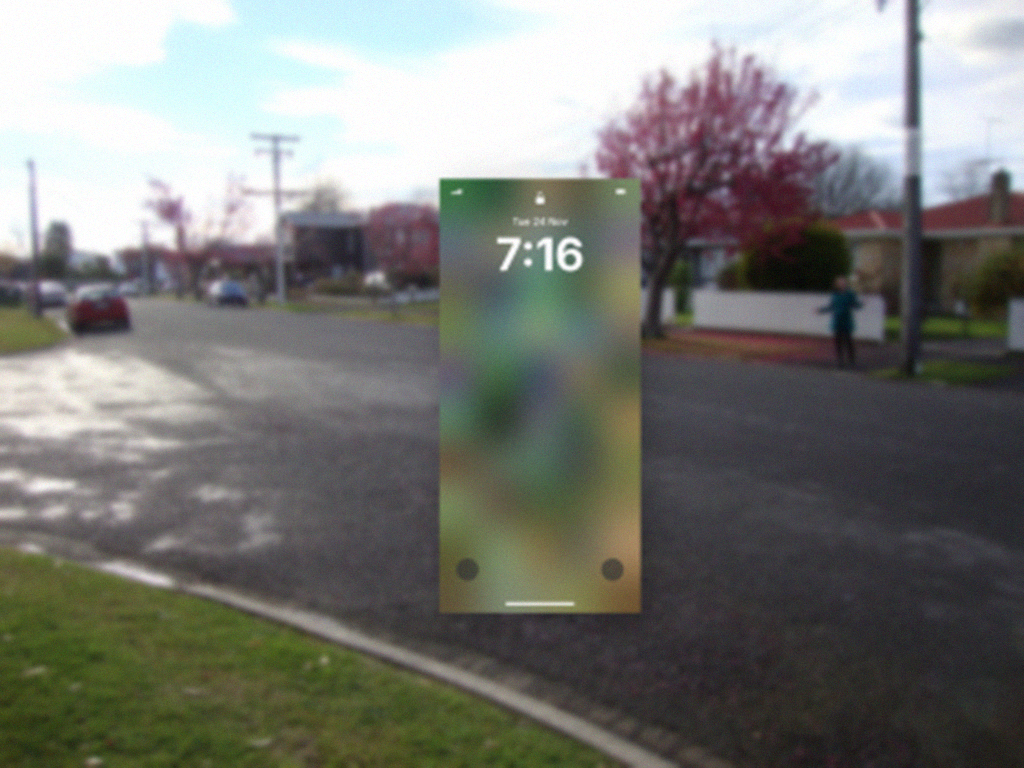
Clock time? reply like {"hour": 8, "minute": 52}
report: {"hour": 7, "minute": 16}
